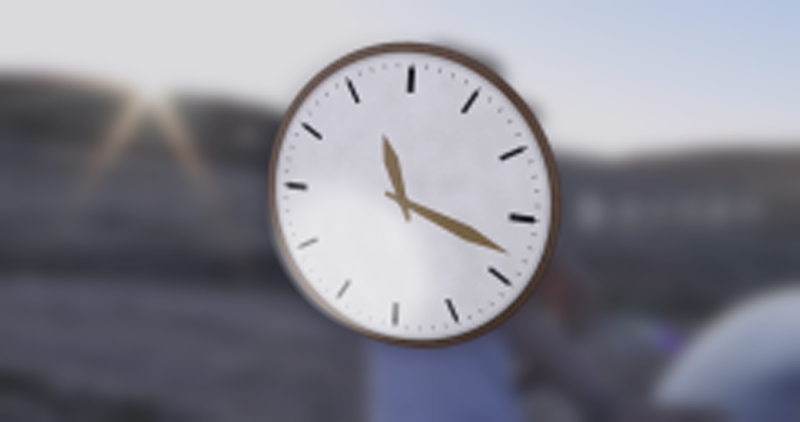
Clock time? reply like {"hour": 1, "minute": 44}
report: {"hour": 11, "minute": 18}
